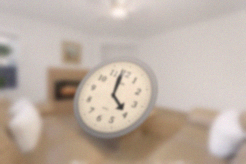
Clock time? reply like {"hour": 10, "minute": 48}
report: {"hour": 3, "minute": 58}
